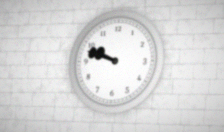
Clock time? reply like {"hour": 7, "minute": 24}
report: {"hour": 9, "minute": 48}
